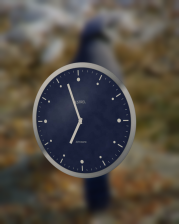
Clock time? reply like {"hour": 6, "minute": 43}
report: {"hour": 6, "minute": 57}
